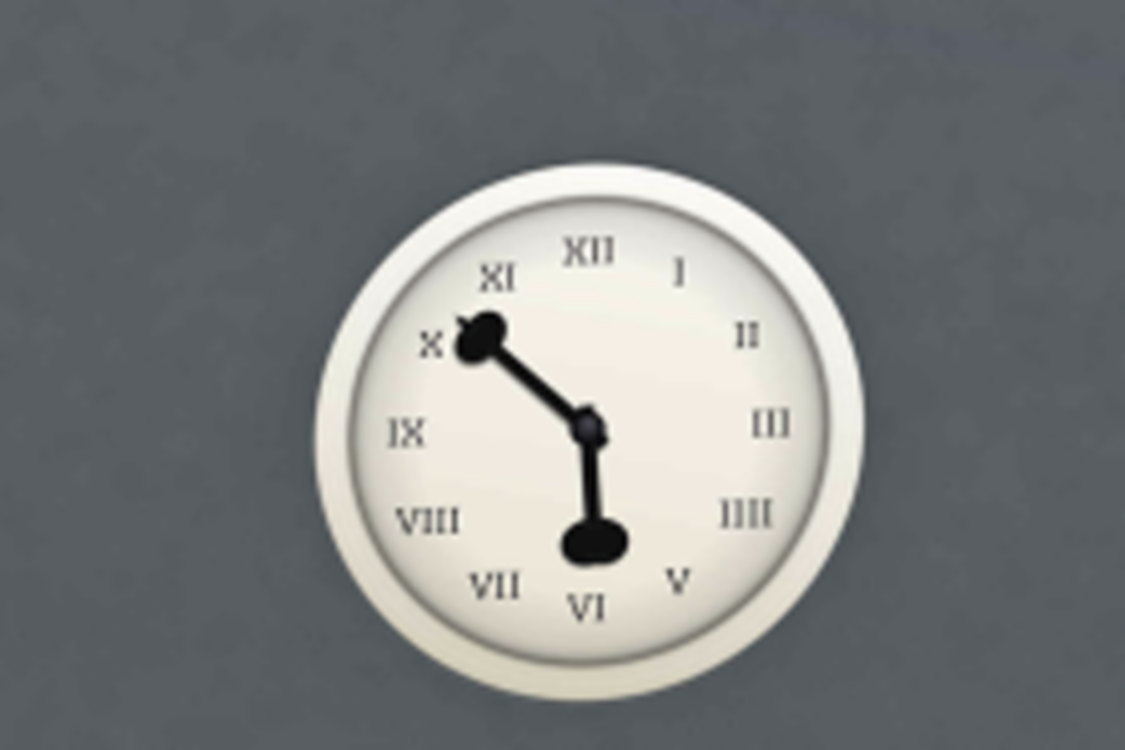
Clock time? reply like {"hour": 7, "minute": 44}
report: {"hour": 5, "minute": 52}
